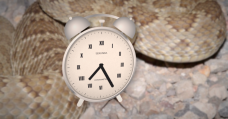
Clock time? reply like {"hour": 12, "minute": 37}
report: {"hour": 7, "minute": 25}
